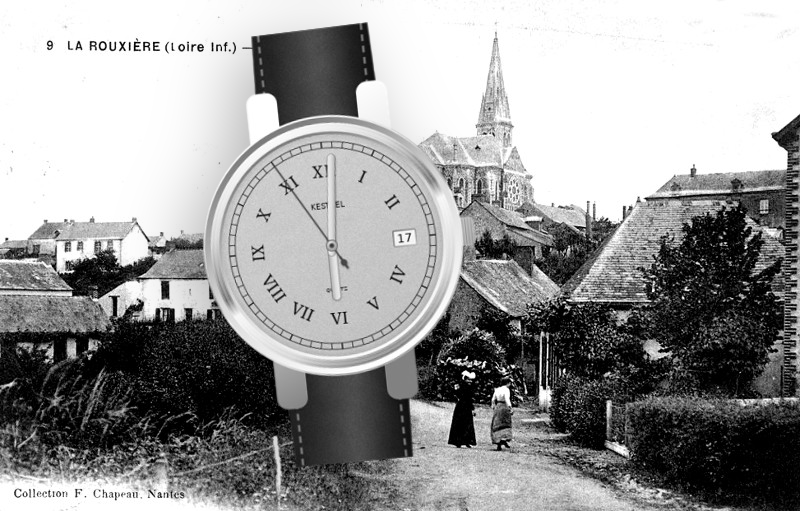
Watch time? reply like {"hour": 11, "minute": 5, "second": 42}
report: {"hour": 6, "minute": 0, "second": 55}
